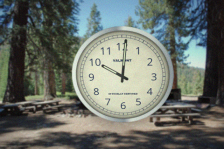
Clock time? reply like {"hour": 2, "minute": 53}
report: {"hour": 10, "minute": 1}
